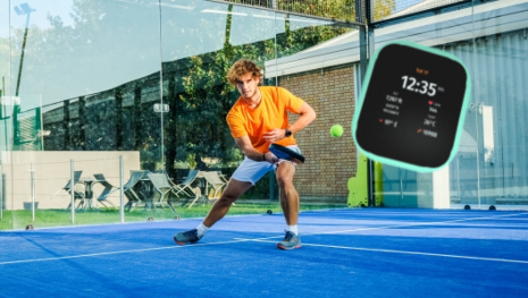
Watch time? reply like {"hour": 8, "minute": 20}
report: {"hour": 12, "minute": 35}
